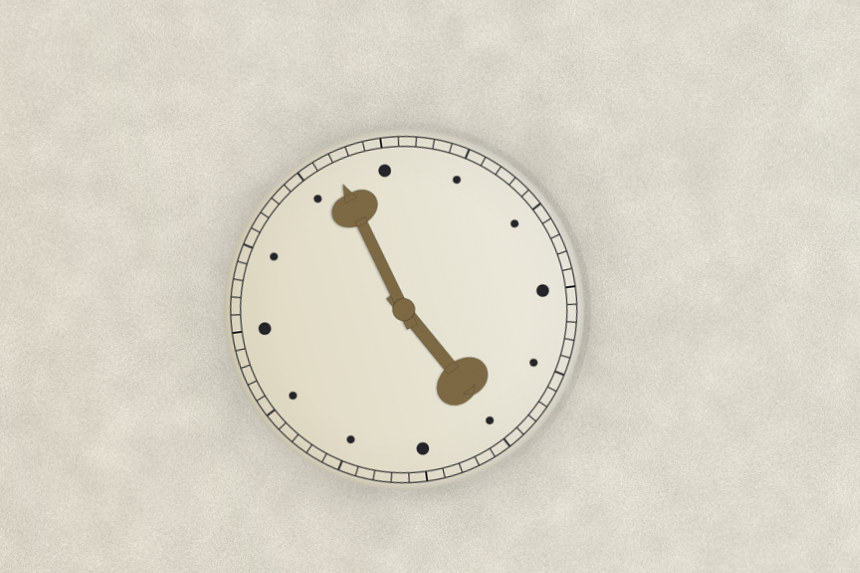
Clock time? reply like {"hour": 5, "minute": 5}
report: {"hour": 4, "minute": 57}
